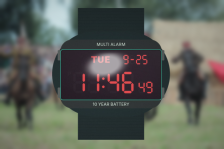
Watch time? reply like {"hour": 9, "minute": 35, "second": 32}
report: {"hour": 11, "minute": 46, "second": 49}
